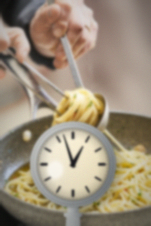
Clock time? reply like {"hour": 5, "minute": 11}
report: {"hour": 12, "minute": 57}
